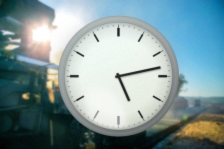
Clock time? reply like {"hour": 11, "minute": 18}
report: {"hour": 5, "minute": 13}
